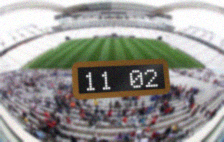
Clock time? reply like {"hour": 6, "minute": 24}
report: {"hour": 11, "minute": 2}
